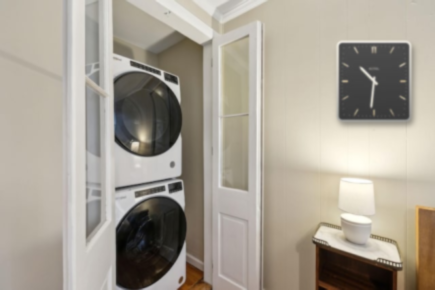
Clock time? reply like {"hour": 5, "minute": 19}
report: {"hour": 10, "minute": 31}
